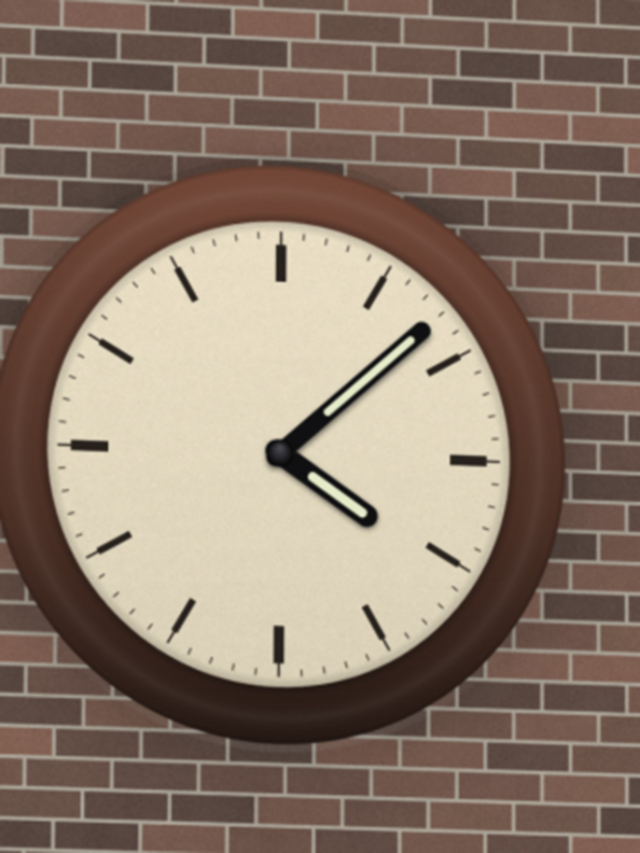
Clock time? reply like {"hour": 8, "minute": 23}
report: {"hour": 4, "minute": 8}
